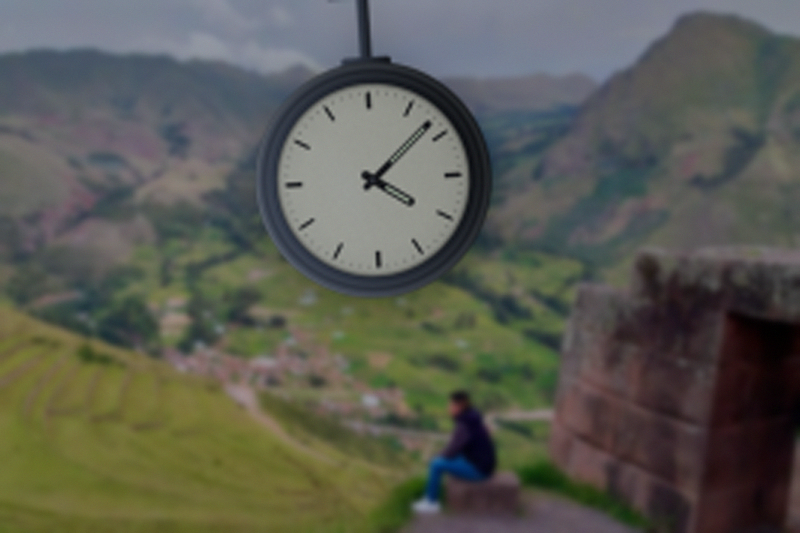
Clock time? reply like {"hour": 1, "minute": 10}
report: {"hour": 4, "minute": 8}
